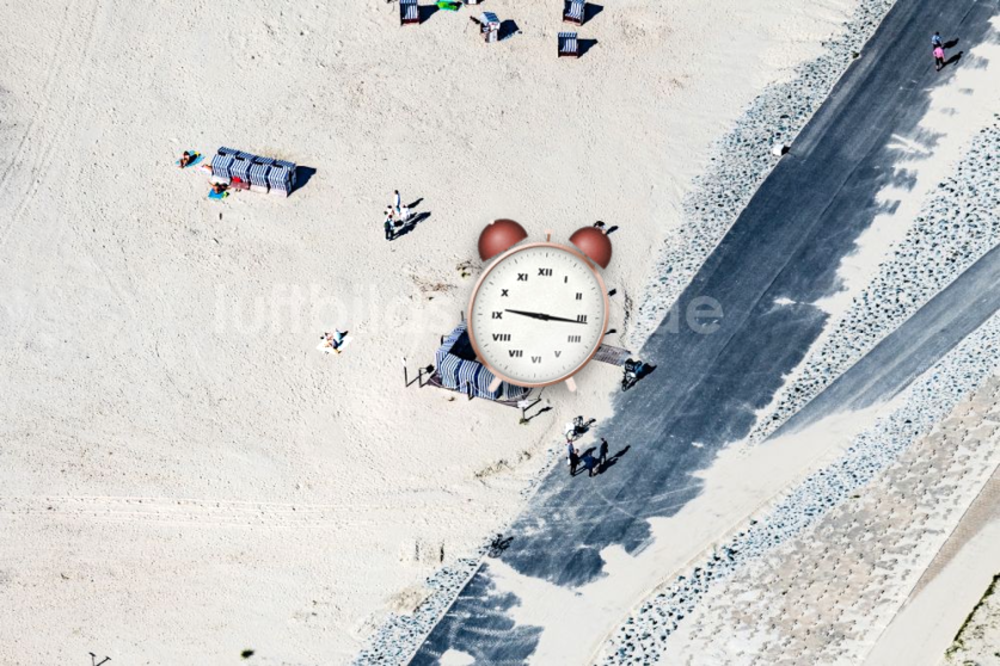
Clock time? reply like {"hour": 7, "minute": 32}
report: {"hour": 9, "minute": 16}
